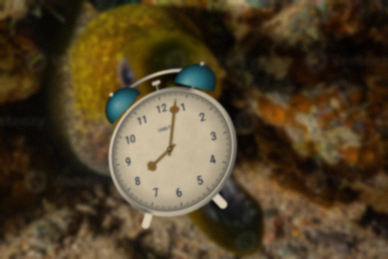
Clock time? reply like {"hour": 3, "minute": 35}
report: {"hour": 8, "minute": 3}
